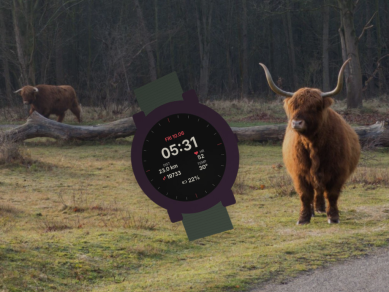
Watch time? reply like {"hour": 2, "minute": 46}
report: {"hour": 5, "minute": 31}
